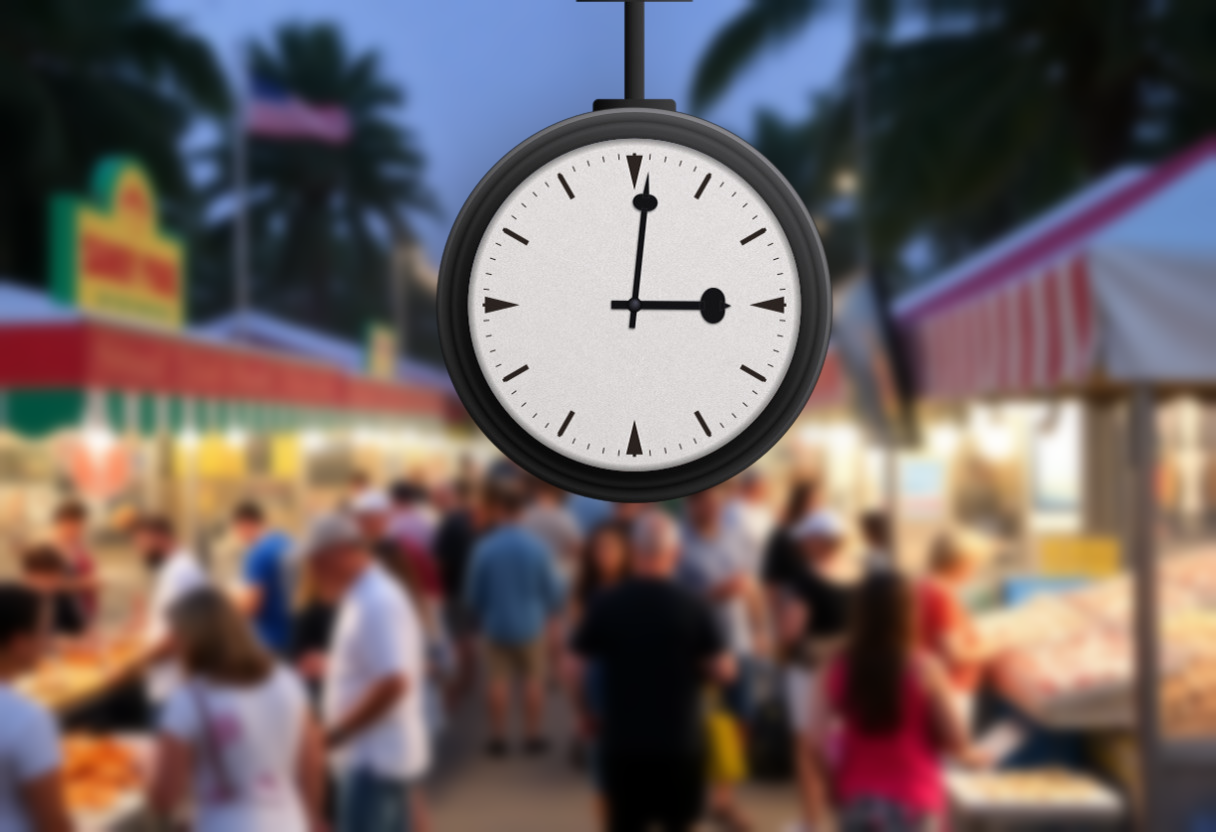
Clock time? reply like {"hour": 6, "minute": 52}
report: {"hour": 3, "minute": 1}
